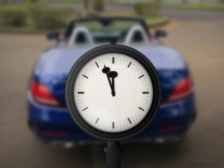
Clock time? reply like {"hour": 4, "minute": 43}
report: {"hour": 11, "minute": 57}
